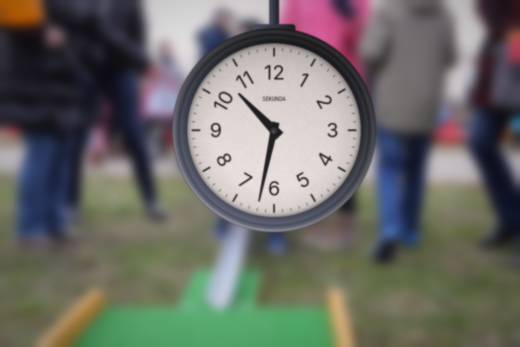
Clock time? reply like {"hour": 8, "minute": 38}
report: {"hour": 10, "minute": 32}
